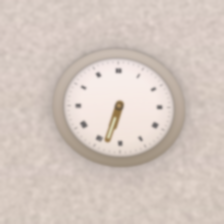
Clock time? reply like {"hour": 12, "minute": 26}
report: {"hour": 6, "minute": 33}
